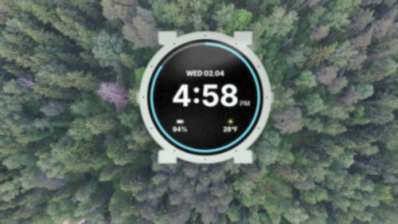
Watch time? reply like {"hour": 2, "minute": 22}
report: {"hour": 4, "minute": 58}
